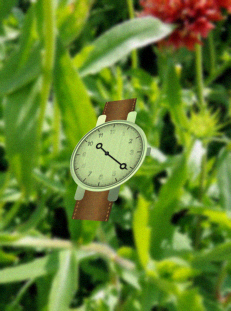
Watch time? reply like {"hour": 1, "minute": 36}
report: {"hour": 10, "minute": 21}
